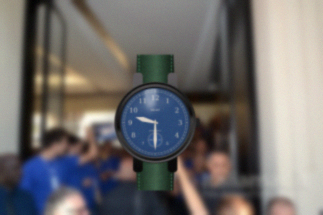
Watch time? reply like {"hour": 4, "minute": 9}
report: {"hour": 9, "minute": 30}
